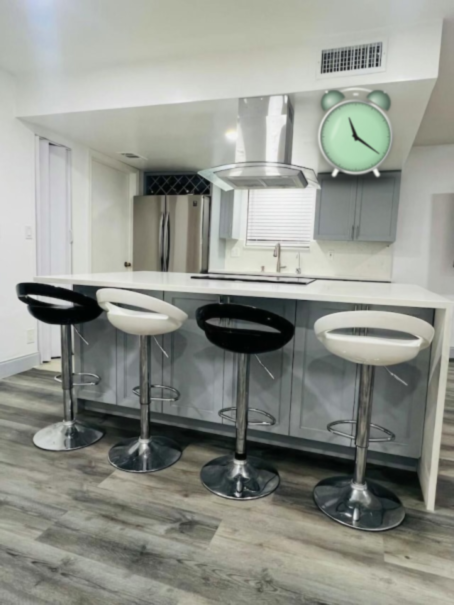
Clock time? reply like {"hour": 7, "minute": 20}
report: {"hour": 11, "minute": 21}
